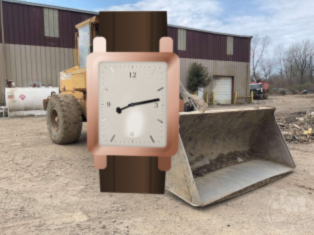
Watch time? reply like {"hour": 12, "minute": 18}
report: {"hour": 8, "minute": 13}
